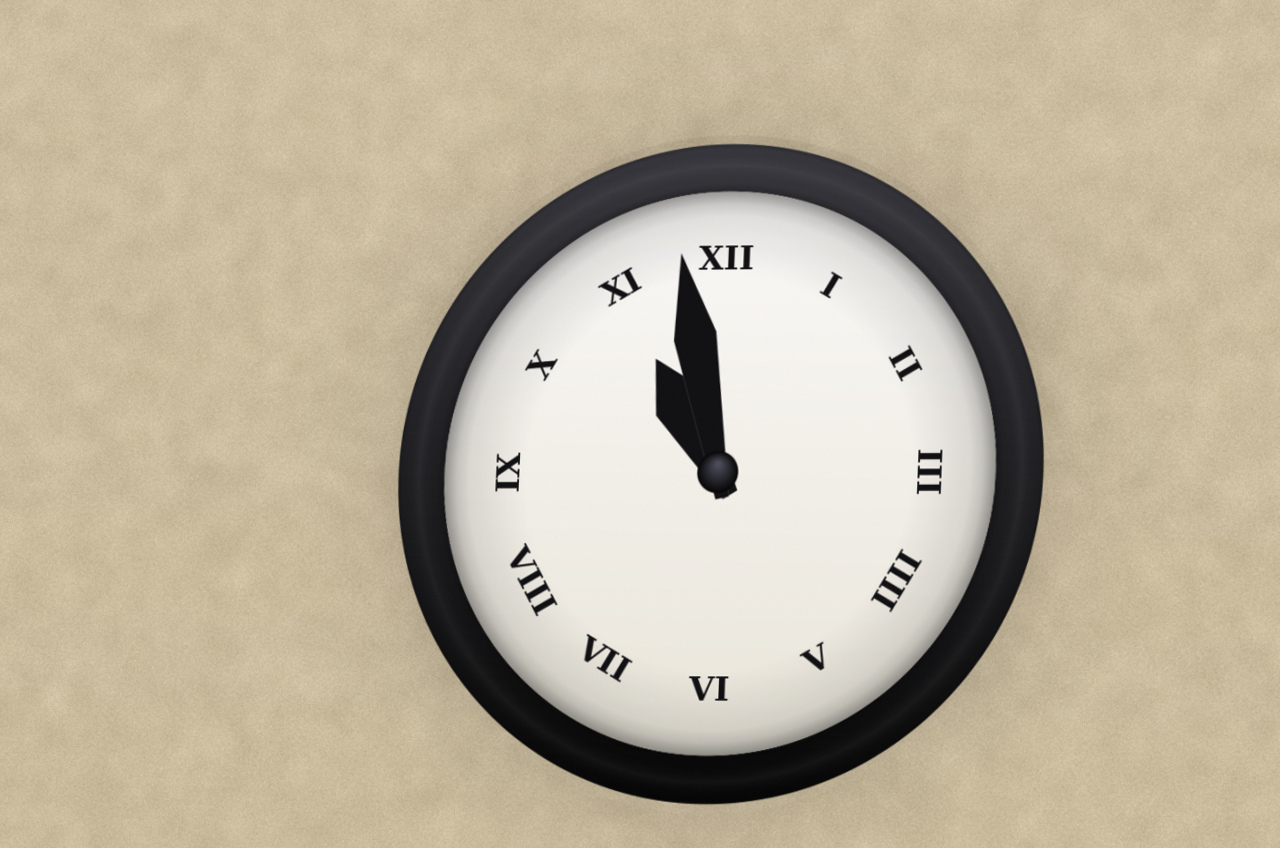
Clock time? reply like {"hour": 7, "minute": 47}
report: {"hour": 10, "minute": 58}
